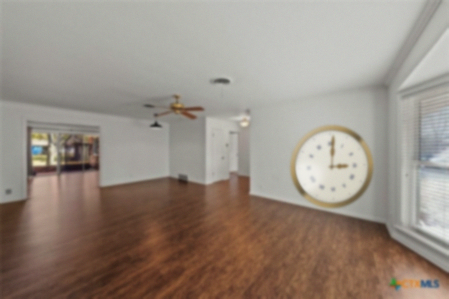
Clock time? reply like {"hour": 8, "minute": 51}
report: {"hour": 3, "minute": 1}
